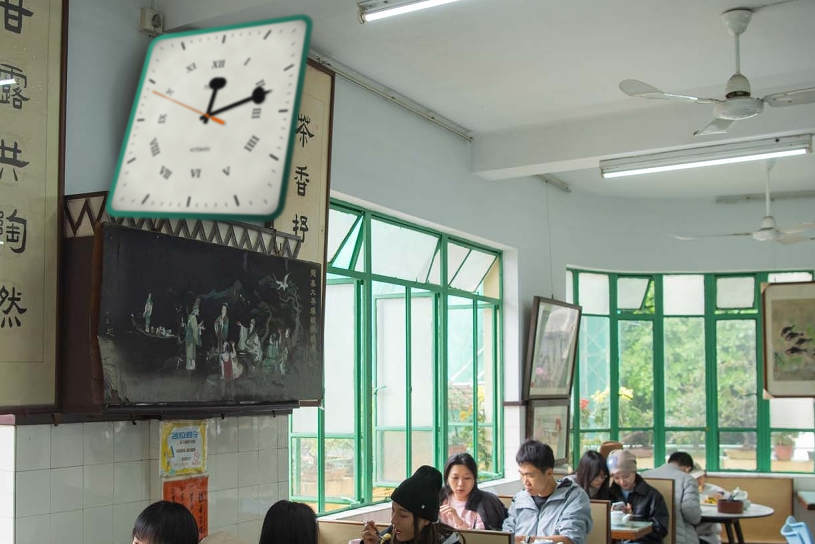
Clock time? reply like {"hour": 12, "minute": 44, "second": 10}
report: {"hour": 12, "minute": 11, "second": 49}
